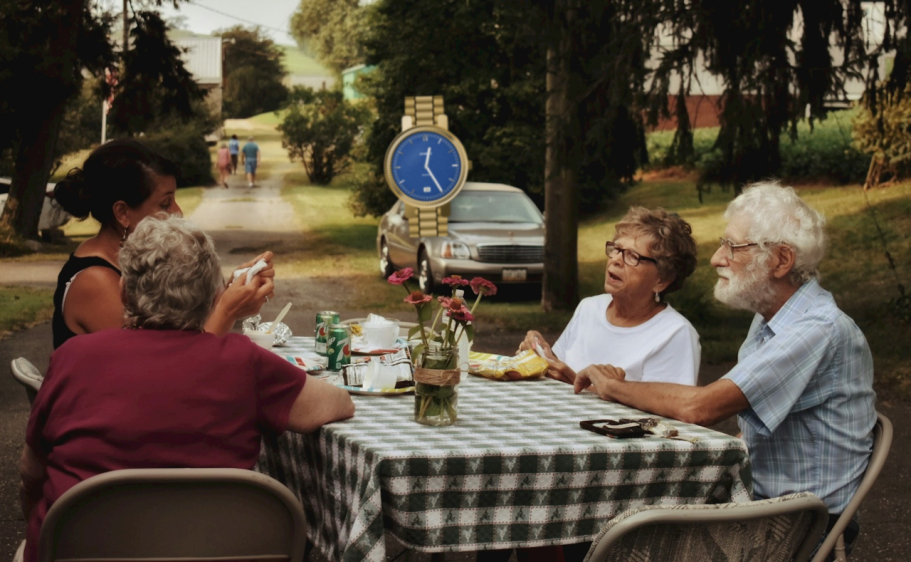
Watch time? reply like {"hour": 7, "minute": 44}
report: {"hour": 12, "minute": 25}
